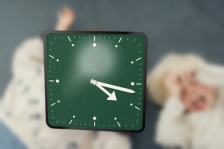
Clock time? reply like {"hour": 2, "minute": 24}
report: {"hour": 4, "minute": 17}
